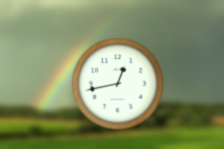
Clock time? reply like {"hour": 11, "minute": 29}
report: {"hour": 12, "minute": 43}
